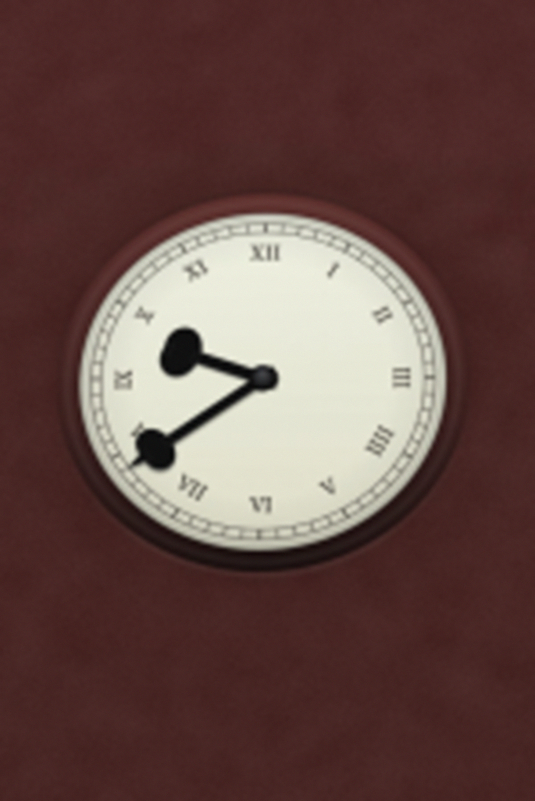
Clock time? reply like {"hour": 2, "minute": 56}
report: {"hour": 9, "minute": 39}
